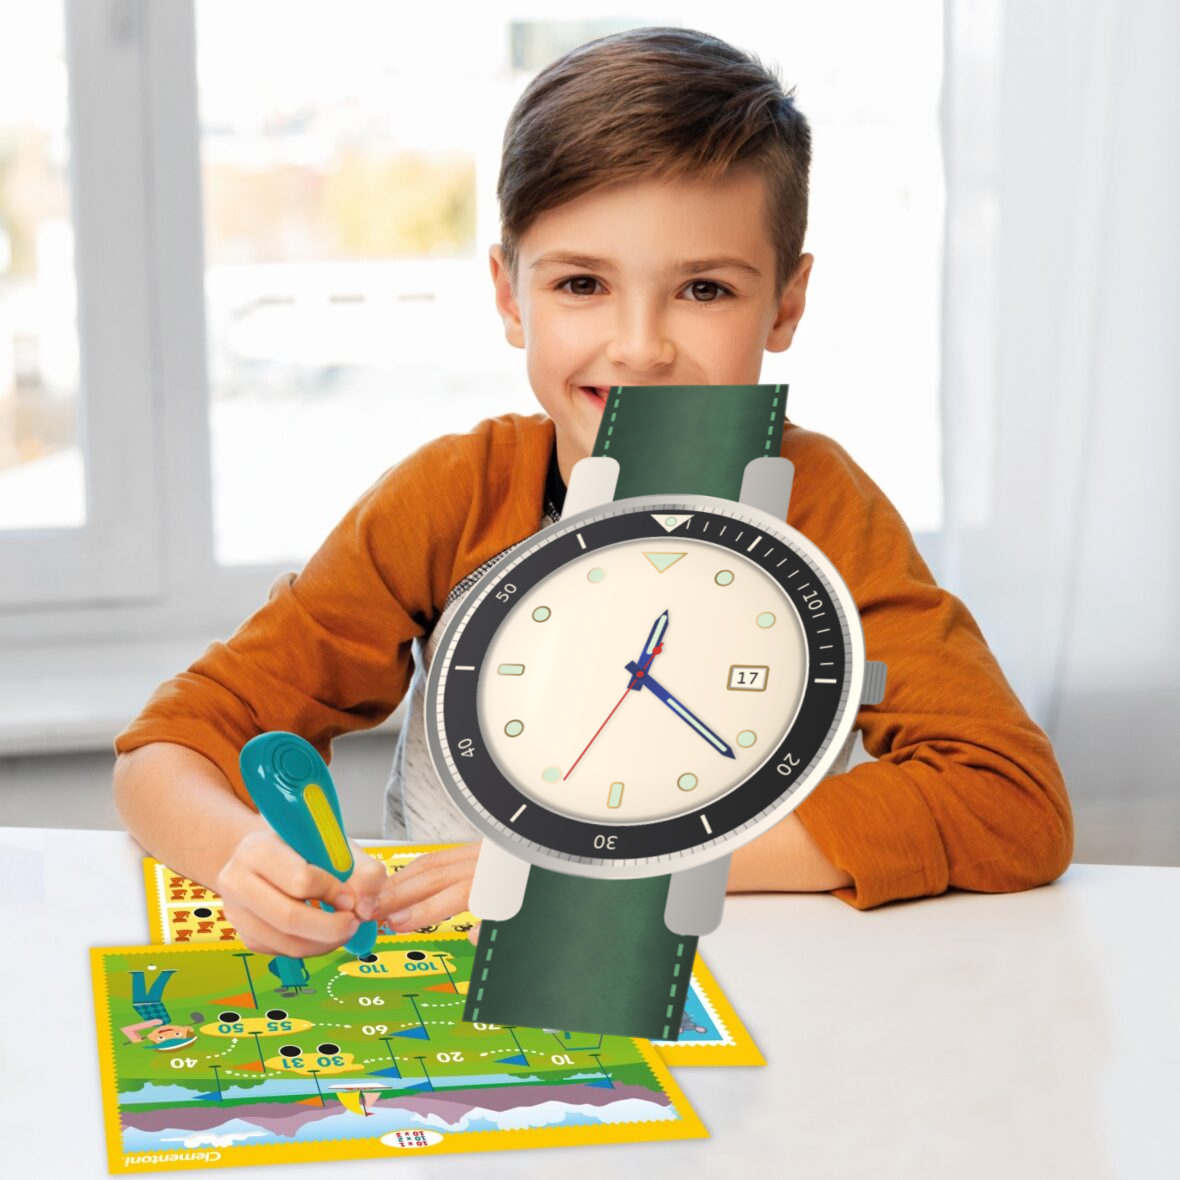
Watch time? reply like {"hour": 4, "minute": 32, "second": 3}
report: {"hour": 12, "minute": 21, "second": 34}
